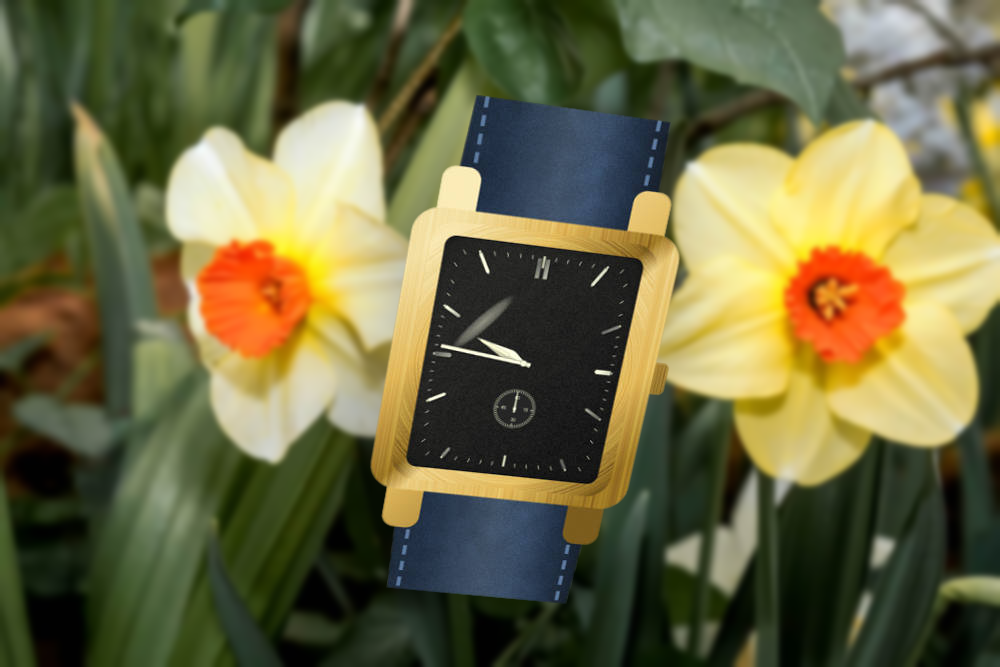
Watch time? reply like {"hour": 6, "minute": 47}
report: {"hour": 9, "minute": 46}
